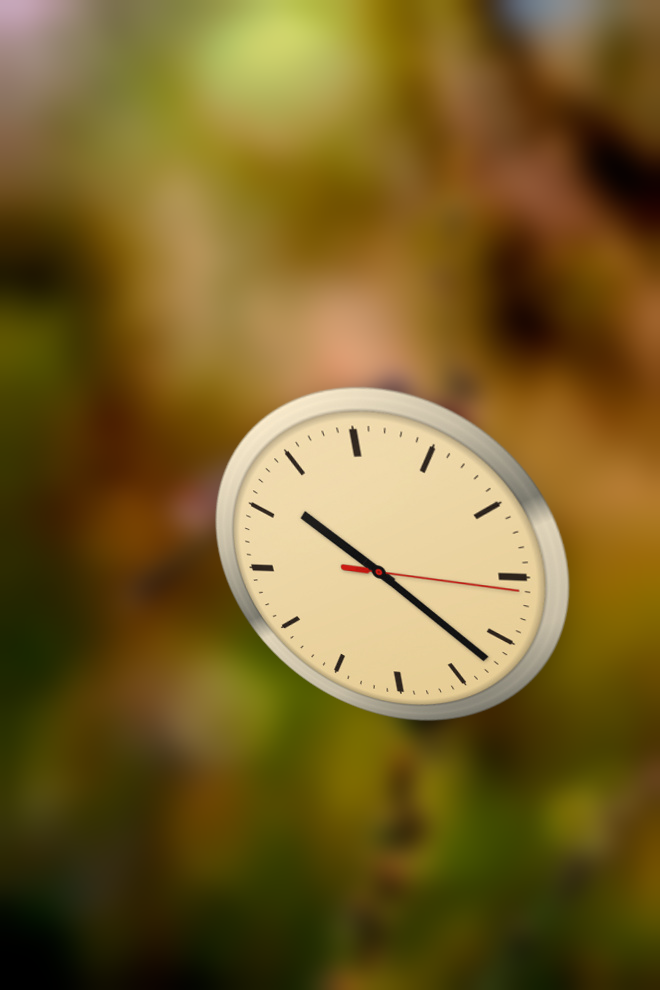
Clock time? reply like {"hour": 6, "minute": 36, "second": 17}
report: {"hour": 10, "minute": 22, "second": 16}
